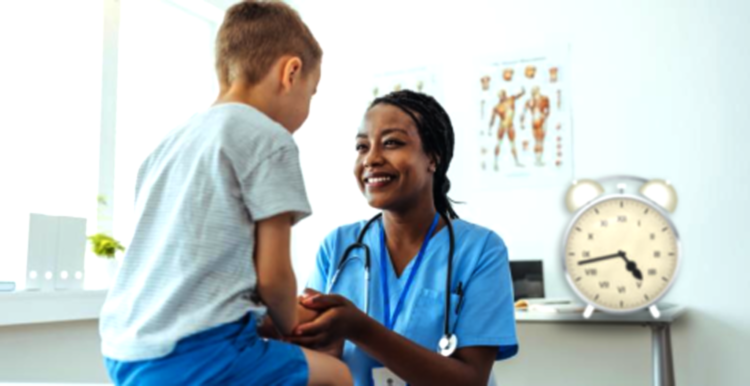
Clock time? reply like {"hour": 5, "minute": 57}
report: {"hour": 4, "minute": 43}
